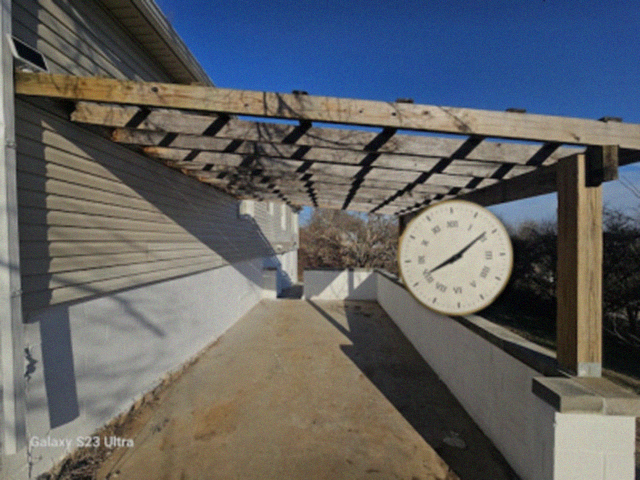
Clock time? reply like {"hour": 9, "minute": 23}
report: {"hour": 8, "minute": 9}
